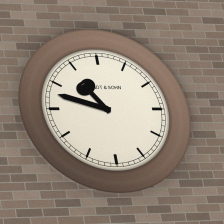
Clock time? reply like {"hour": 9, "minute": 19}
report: {"hour": 10, "minute": 48}
